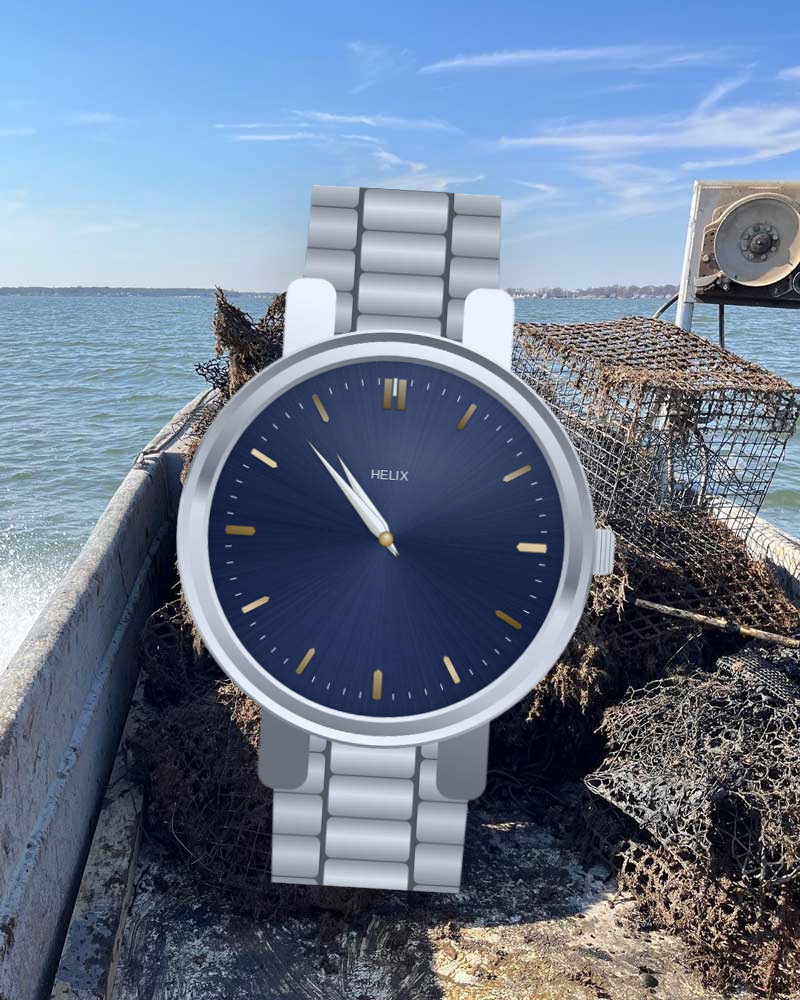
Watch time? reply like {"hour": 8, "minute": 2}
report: {"hour": 10, "minute": 53}
